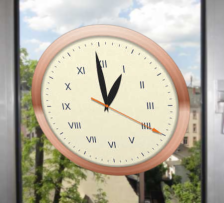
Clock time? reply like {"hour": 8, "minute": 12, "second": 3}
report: {"hour": 12, "minute": 59, "second": 20}
